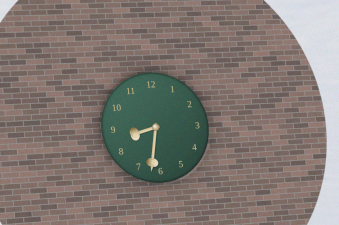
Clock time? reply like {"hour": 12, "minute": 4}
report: {"hour": 8, "minute": 32}
